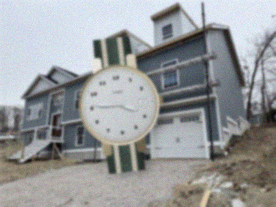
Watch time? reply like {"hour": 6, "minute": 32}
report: {"hour": 3, "minute": 46}
